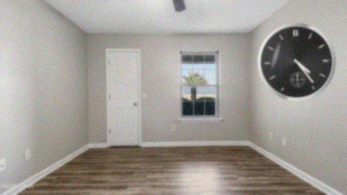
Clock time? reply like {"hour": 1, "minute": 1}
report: {"hour": 4, "minute": 24}
